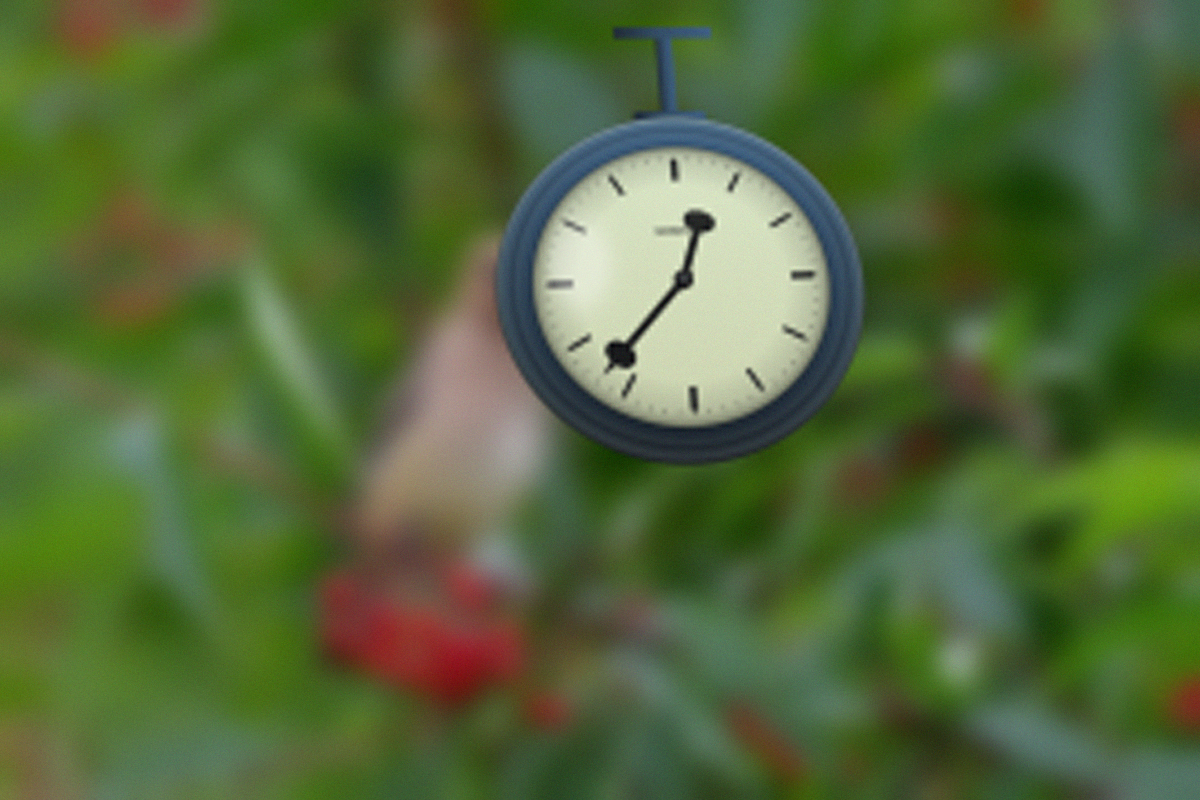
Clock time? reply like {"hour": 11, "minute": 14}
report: {"hour": 12, "minute": 37}
